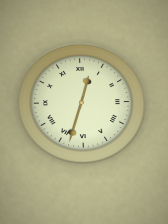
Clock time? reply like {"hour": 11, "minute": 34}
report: {"hour": 12, "minute": 33}
